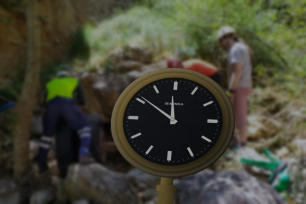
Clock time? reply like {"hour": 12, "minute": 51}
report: {"hour": 11, "minute": 51}
